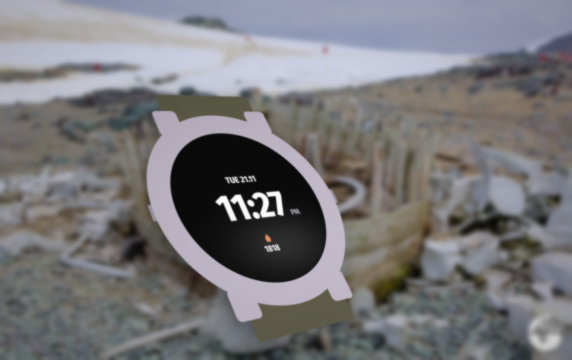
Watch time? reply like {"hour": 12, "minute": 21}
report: {"hour": 11, "minute": 27}
